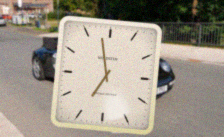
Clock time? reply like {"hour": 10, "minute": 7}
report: {"hour": 6, "minute": 58}
